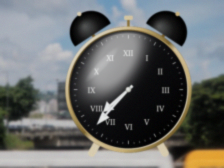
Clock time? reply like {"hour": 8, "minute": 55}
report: {"hour": 7, "minute": 37}
